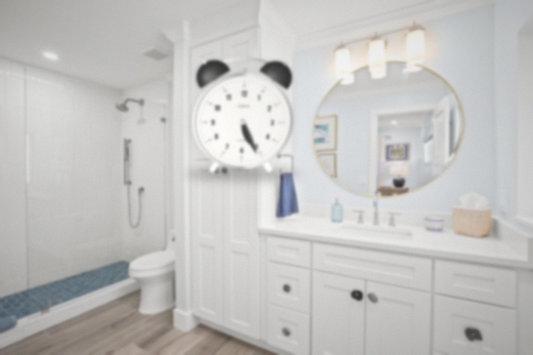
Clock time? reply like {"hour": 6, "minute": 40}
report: {"hour": 5, "minute": 26}
